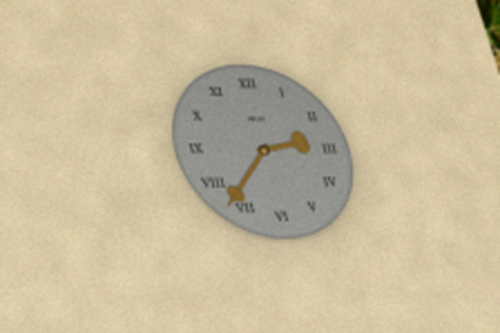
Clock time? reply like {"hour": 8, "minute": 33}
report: {"hour": 2, "minute": 37}
